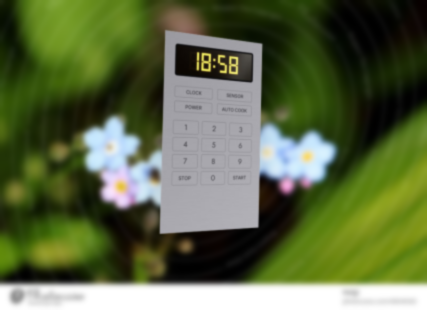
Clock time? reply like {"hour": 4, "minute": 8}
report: {"hour": 18, "minute": 58}
